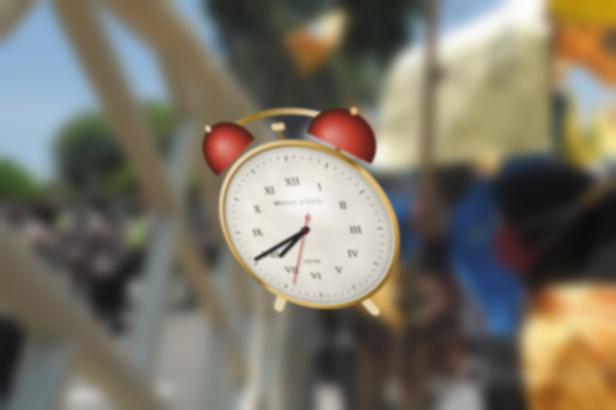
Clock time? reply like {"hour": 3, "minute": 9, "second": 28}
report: {"hour": 7, "minute": 40, "second": 34}
